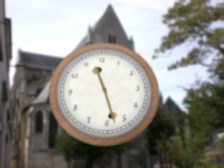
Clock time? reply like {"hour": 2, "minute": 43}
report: {"hour": 11, "minute": 28}
